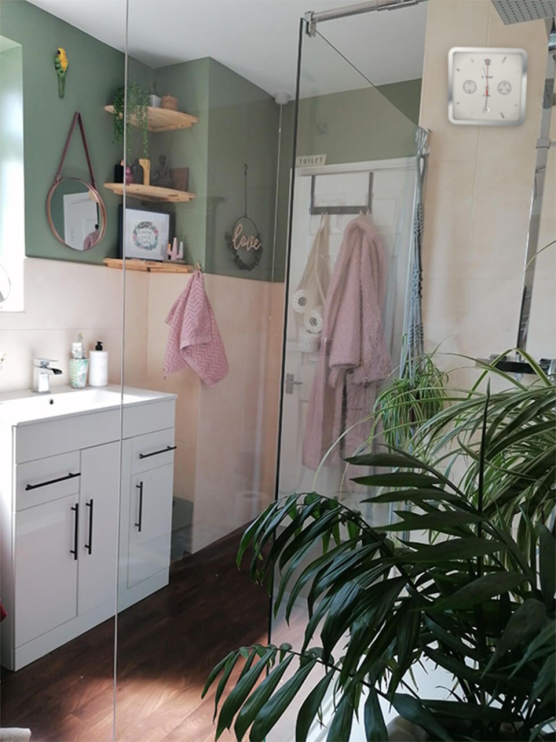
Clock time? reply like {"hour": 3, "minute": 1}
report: {"hour": 11, "minute": 31}
